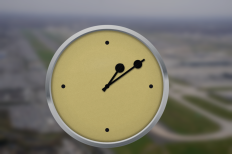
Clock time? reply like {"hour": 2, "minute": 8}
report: {"hour": 1, "minute": 9}
